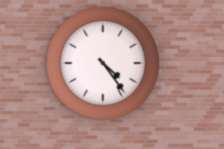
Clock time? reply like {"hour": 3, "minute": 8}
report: {"hour": 4, "minute": 24}
